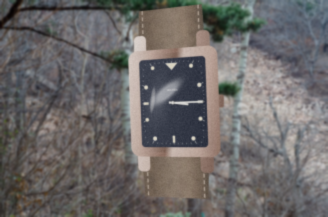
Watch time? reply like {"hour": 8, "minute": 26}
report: {"hour": 3, "minute": 15}
